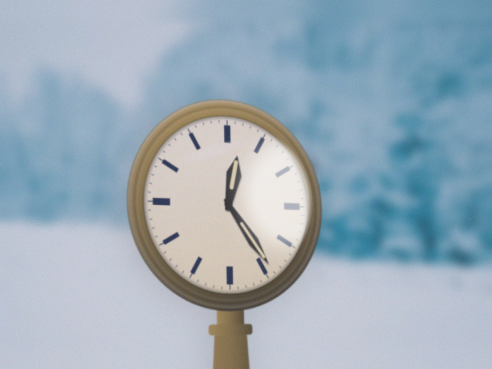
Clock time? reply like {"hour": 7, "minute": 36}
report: {"hour": 12, "minute": 24}
